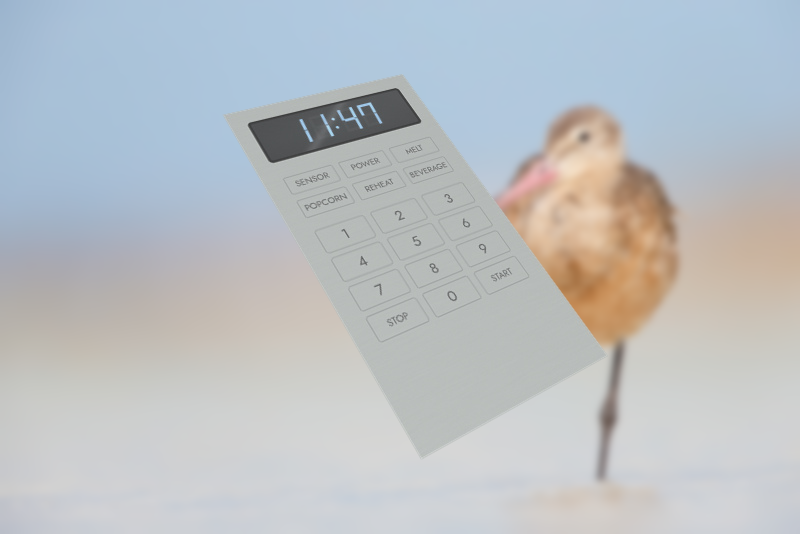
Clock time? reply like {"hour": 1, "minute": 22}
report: {"hour": 11, "minute": 47}
